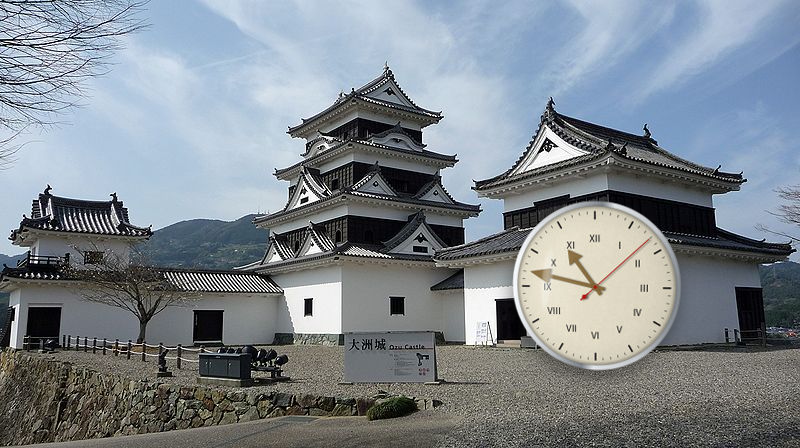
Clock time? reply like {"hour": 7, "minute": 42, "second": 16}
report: {"hour": 10, "minute": 47, "second": 8}
